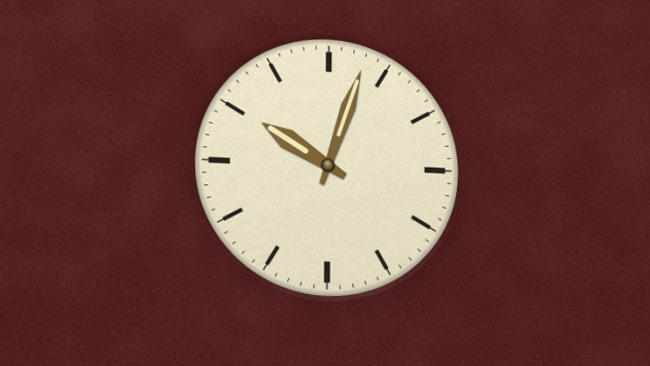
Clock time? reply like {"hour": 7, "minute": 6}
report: {"hour": 10, "minute": 3}
